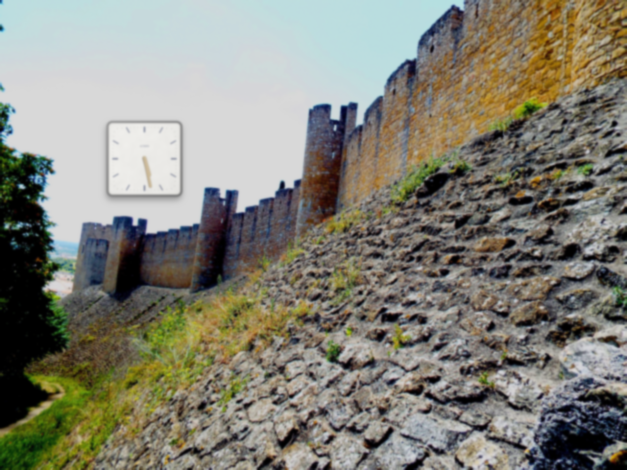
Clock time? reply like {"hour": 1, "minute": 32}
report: {"hour": 5, "minute": 28}
